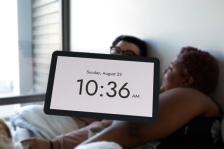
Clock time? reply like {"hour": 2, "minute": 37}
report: {"hour": 10, "minute": 36}
